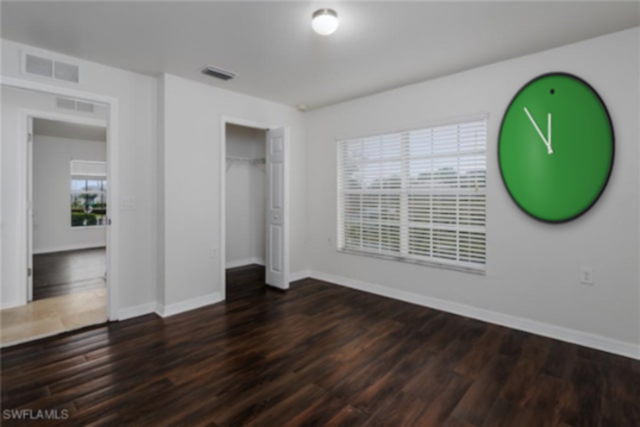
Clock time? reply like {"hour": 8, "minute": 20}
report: {"hour": 11, "minute": 53}
